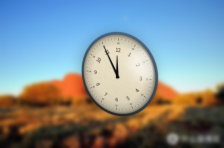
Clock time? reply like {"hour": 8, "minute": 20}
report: {"hour": 11, "minute": 55}
